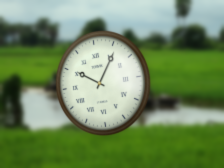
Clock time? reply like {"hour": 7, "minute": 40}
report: {"hour": 10, "minute": 6}
